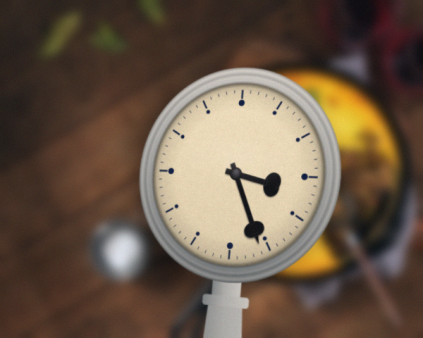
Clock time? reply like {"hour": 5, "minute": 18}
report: {"hour": 3, "minute": 26}
